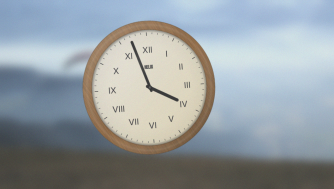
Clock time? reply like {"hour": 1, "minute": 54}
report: {"hour": 3, "minute": 57}
